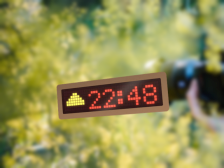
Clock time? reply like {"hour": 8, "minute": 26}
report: {"hour": 22, "minute": 48}
